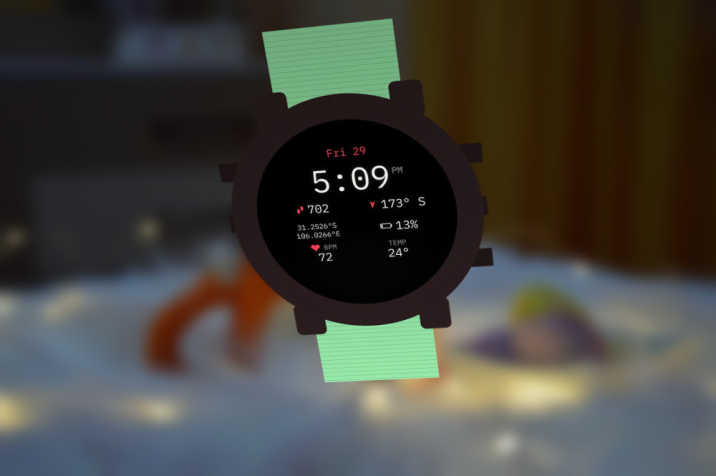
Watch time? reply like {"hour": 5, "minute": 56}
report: {"hour": 5, "minute": 9}
